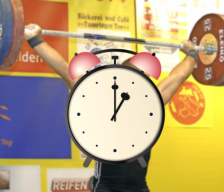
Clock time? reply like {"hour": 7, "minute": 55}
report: {"hour": 1, "minute": 0}
